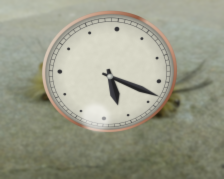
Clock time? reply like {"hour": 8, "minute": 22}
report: {"hour": 5, "minute": 18}
